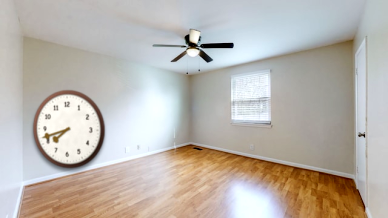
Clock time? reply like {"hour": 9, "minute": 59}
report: {"hour": 7, "minute": 42}
